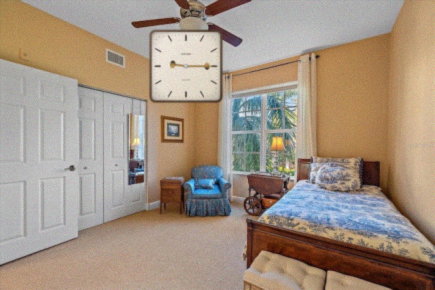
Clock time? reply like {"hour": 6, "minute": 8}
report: {"hour": 9, "minute": 15}
